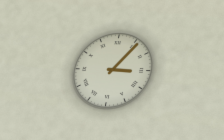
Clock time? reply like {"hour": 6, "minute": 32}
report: {"hour": 3, "minute": 6}
